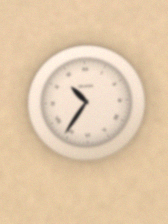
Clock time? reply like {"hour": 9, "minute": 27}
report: {"hour": 10, "minute": 36}
